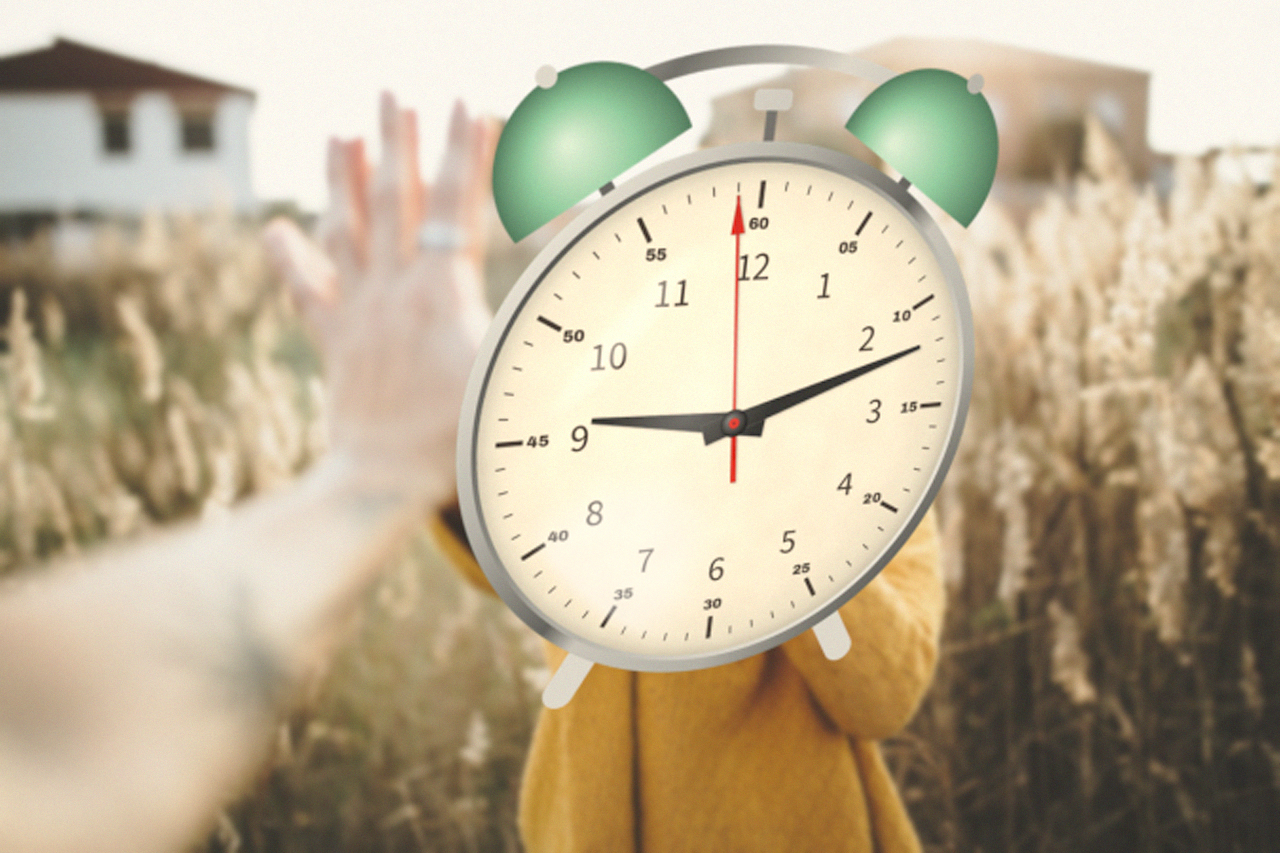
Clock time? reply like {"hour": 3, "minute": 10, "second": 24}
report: {"hour": 9, "minute": 11, "second": 59}
